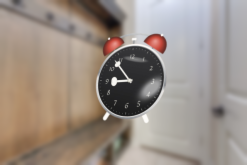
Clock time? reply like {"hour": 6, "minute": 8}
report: {"hour": 8, "minute": 53}
